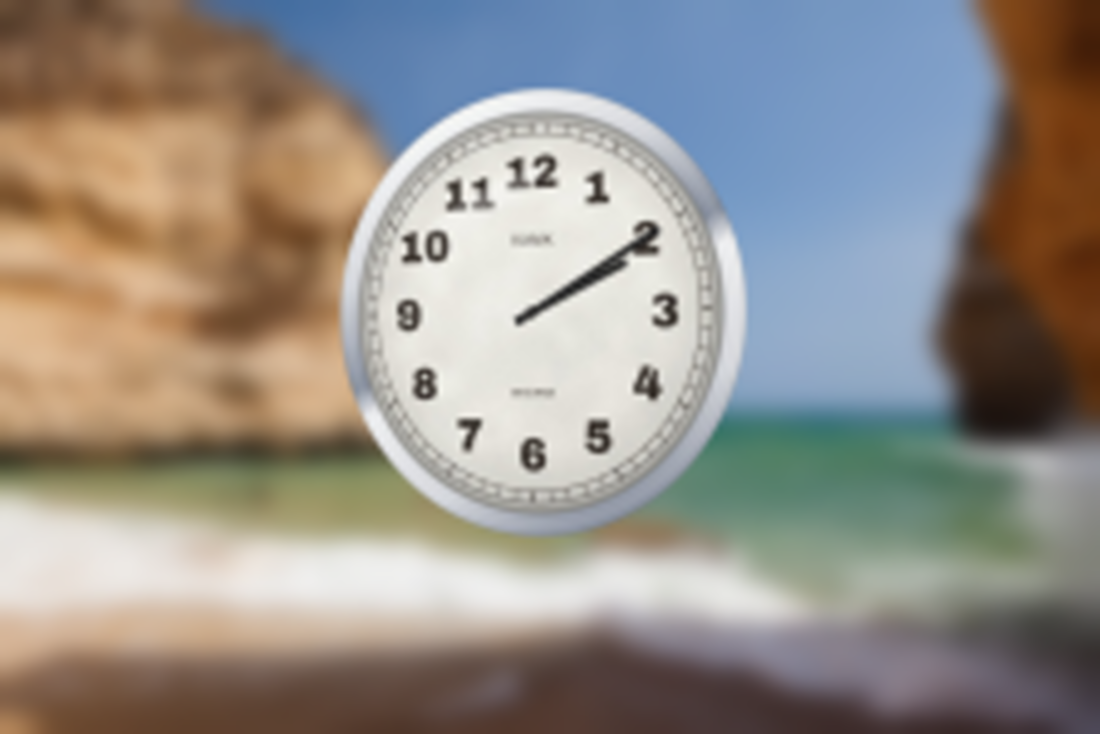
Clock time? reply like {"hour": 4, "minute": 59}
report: {"hour": 2, "minute": 10}
